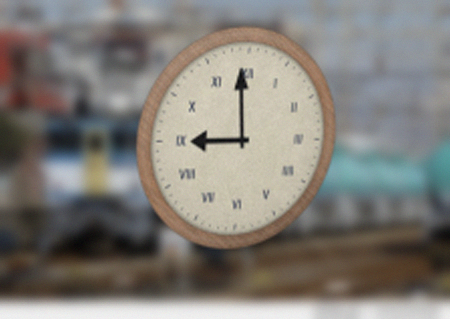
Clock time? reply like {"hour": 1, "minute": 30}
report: {"hour": 8, "minute": 59}
